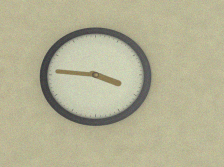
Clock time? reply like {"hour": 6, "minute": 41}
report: {"hour": 3, "minute": 46}
